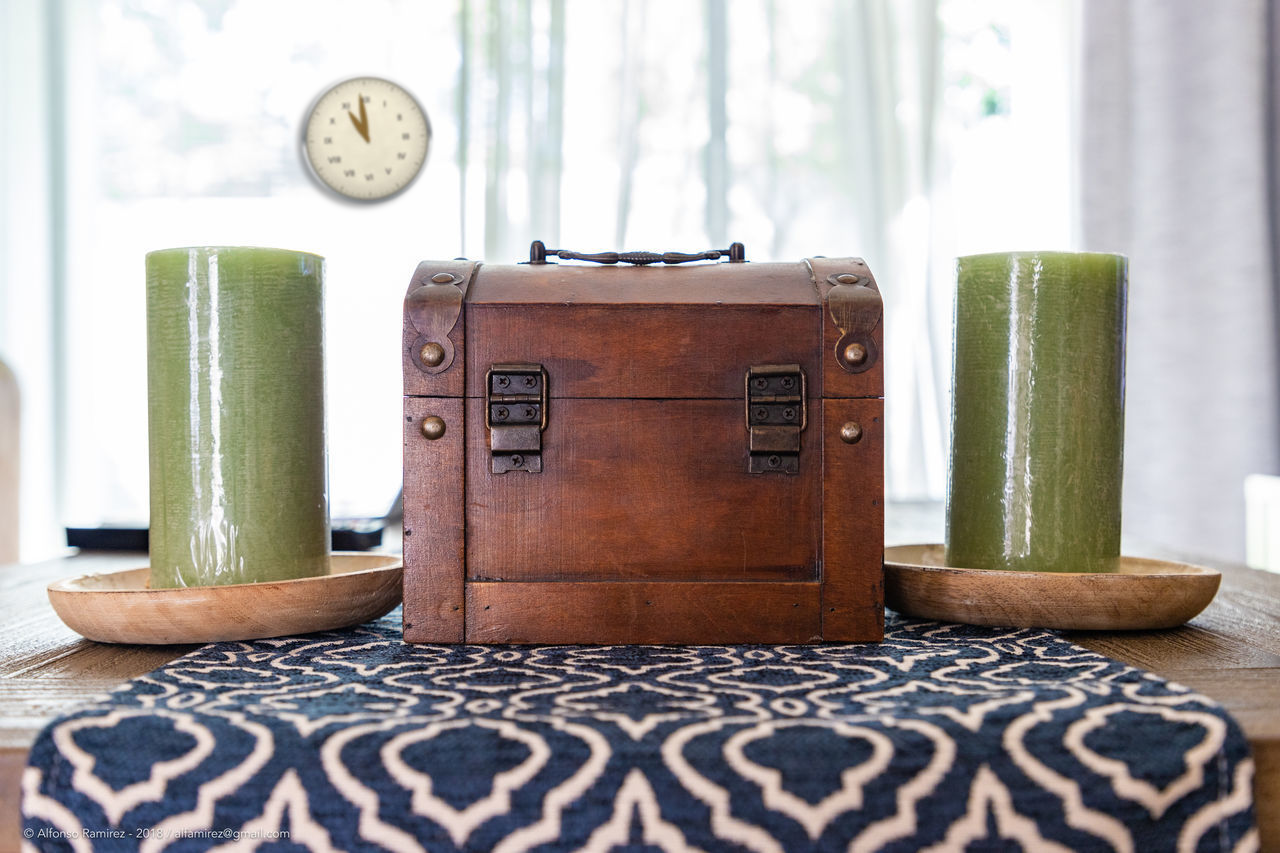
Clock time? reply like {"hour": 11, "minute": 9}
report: {"hour": 10, "minute": 59}
